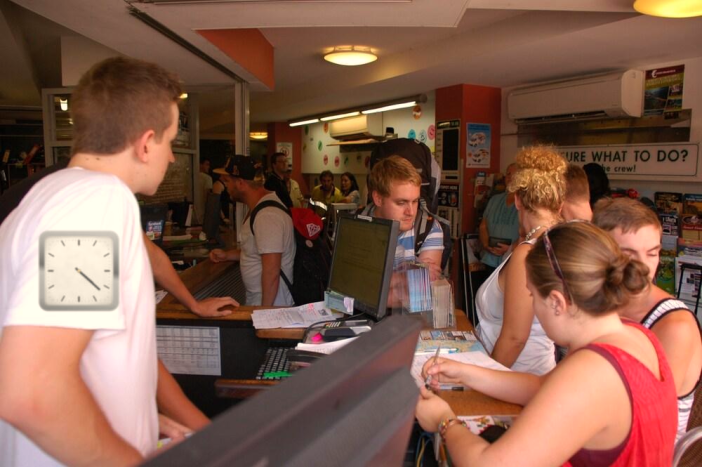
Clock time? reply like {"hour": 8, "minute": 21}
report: {"hour": 4, "minute": 22}
